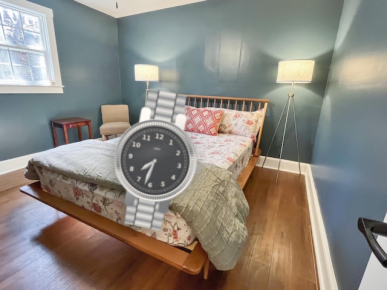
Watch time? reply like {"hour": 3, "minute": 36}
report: {"hour": 7, "minute": 32}
